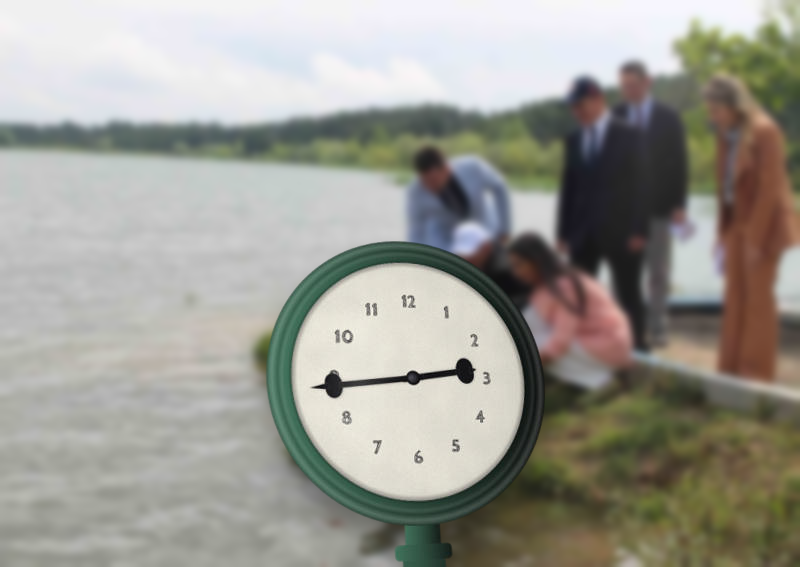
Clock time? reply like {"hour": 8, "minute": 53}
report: {"hour": 2, "minute": 44}
